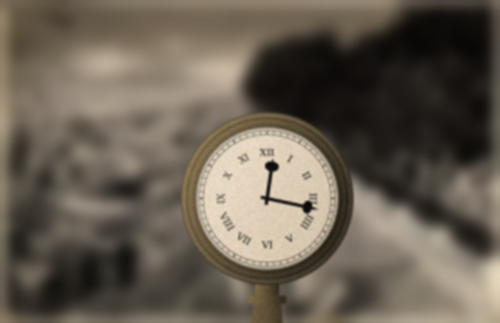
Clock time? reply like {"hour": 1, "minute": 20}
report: {"hour": 12, "minute": 17}
